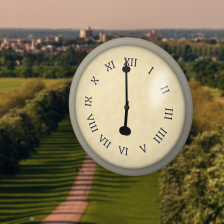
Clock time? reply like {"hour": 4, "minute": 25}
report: {"hour": 5, "minute": 59}
